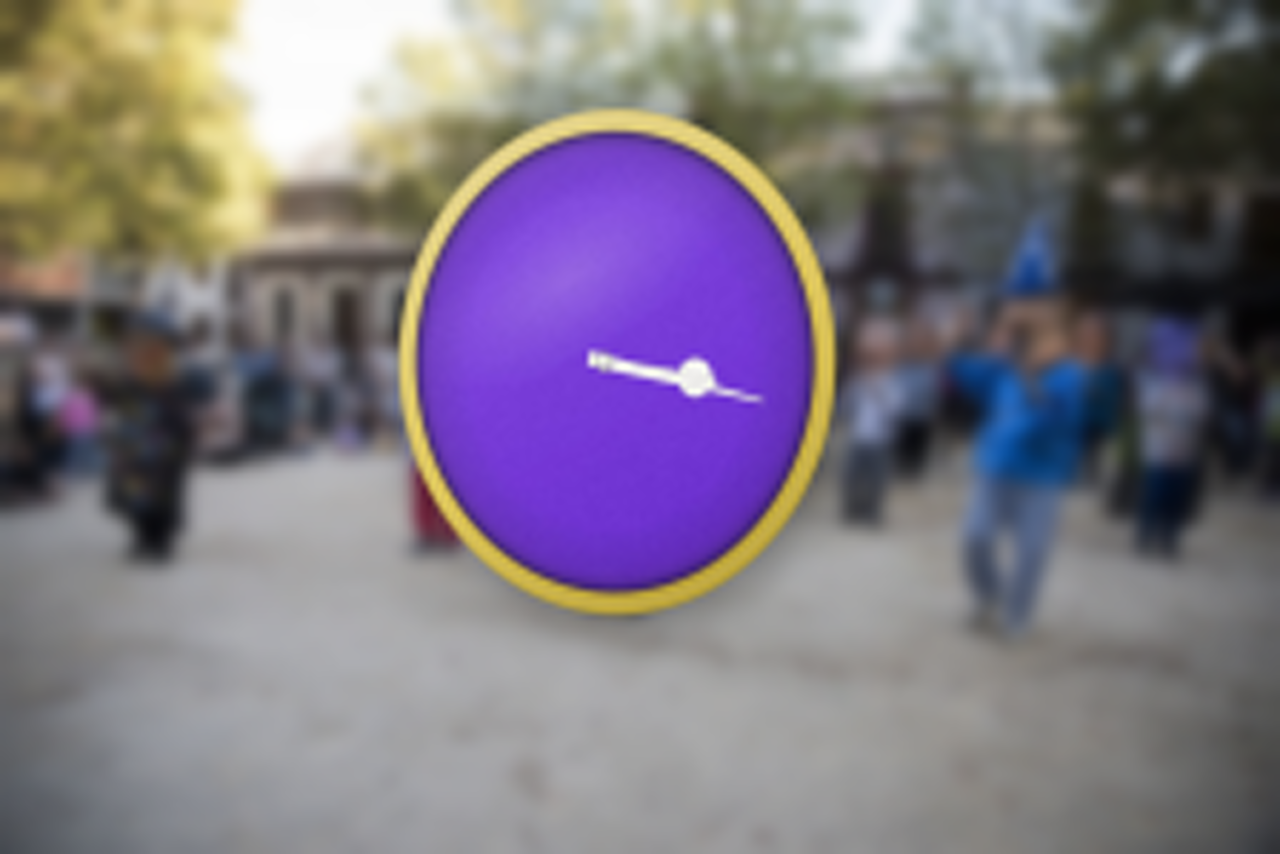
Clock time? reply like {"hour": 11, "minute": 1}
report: {"hour": 3, "minute": 17}
